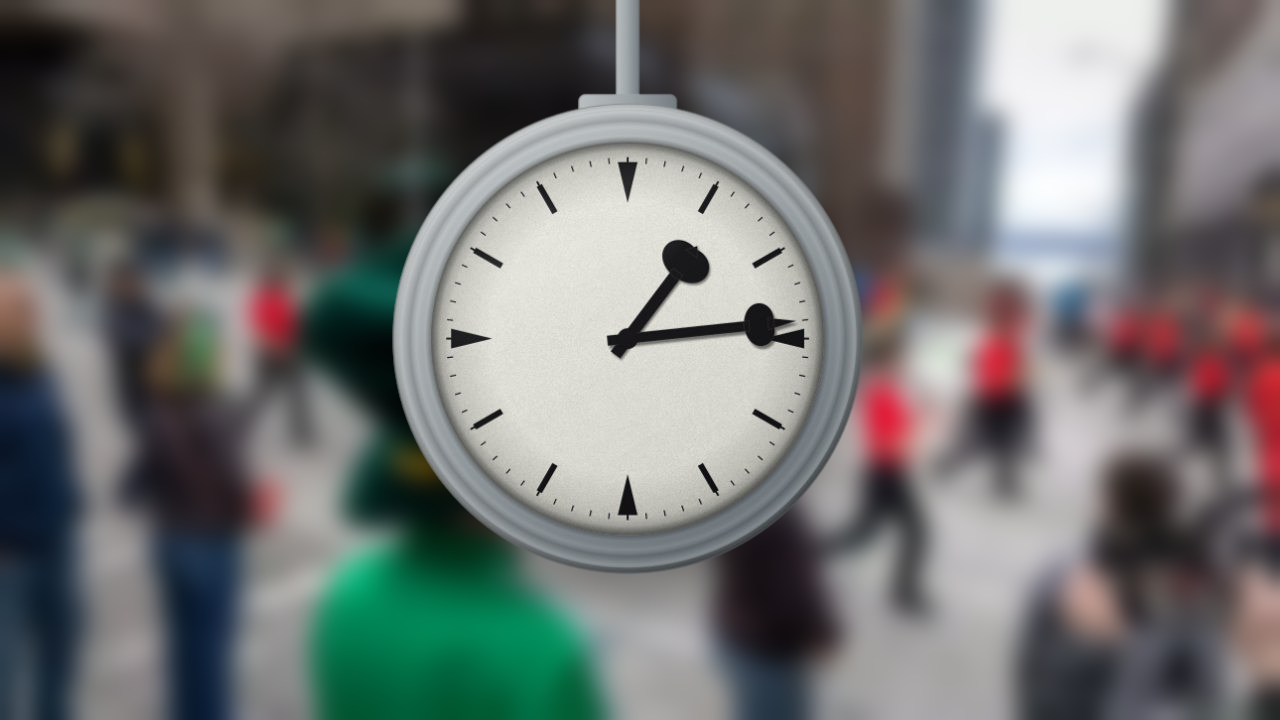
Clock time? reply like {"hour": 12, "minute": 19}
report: {"hour": 1, "minute": 14}
